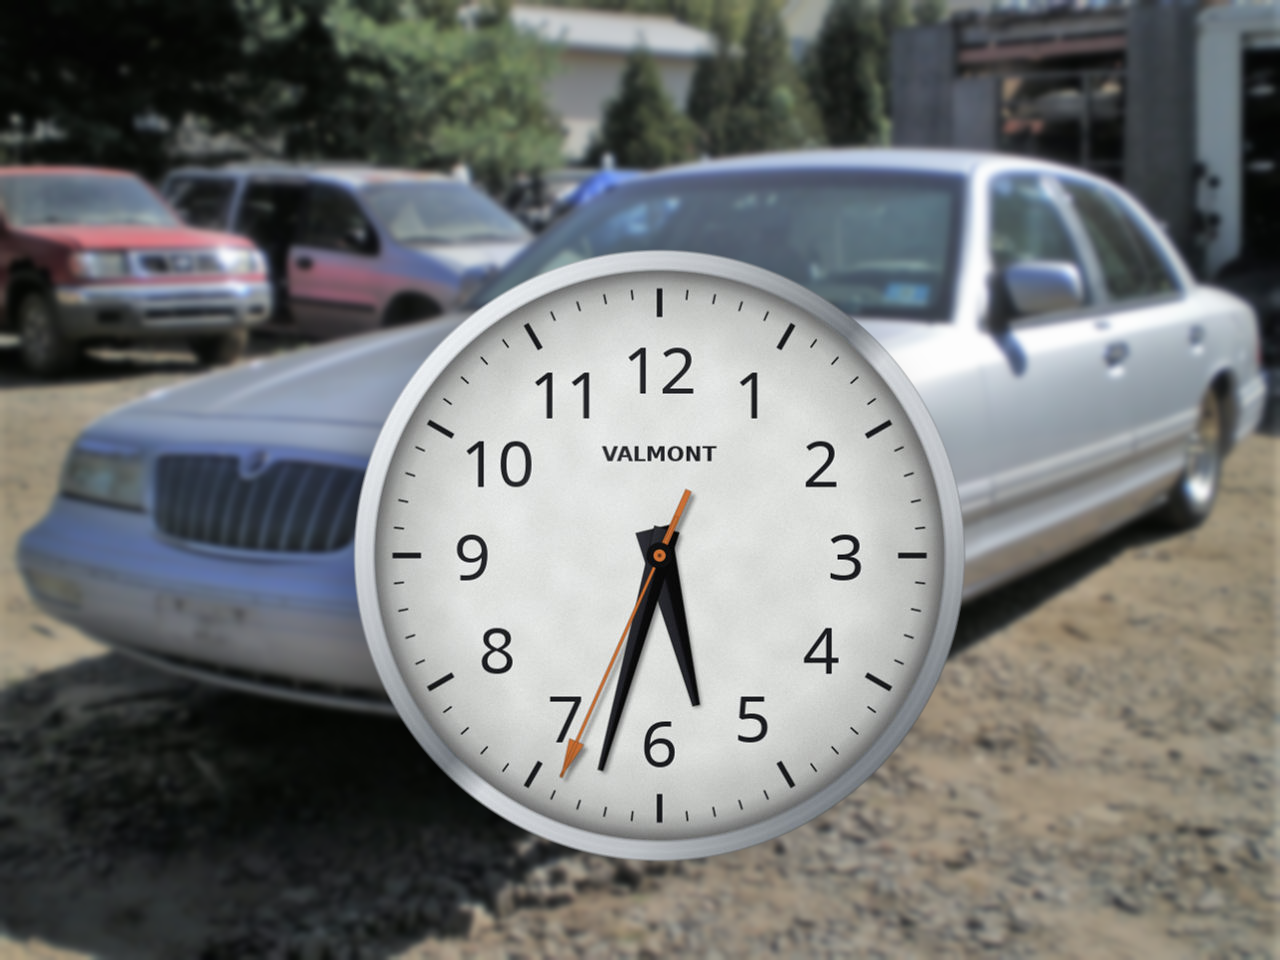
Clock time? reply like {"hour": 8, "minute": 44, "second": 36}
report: {"hour": 5, "minute": 32, "second": 34}
